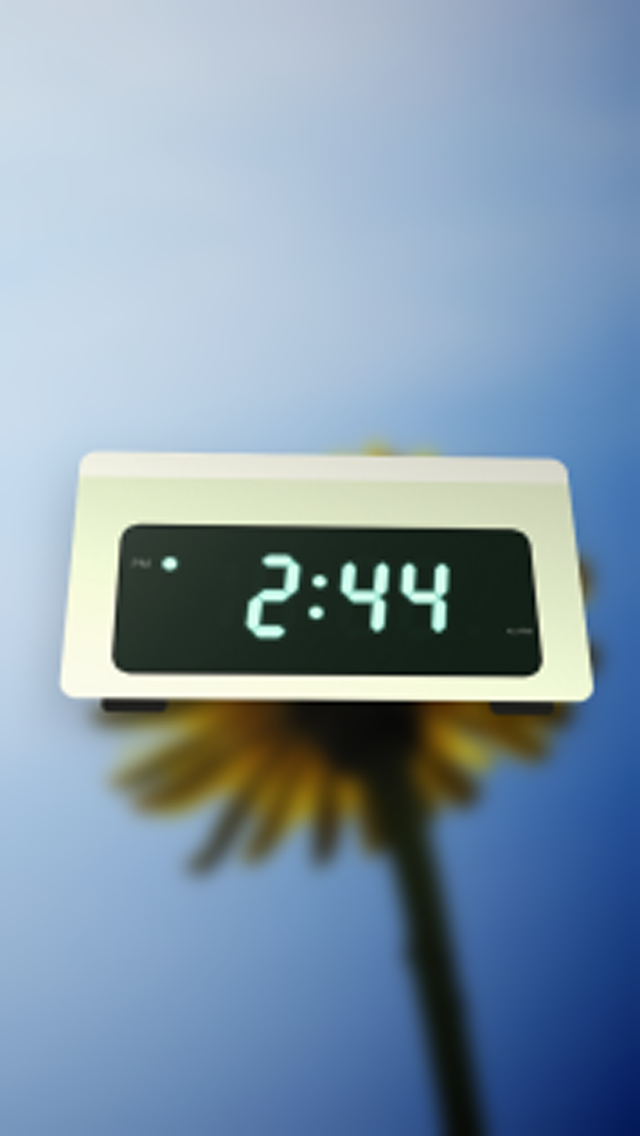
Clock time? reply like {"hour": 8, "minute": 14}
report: {"hour": 2, "minute": 44}
